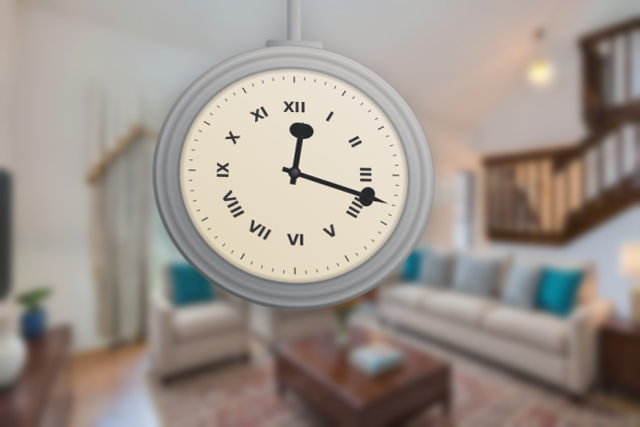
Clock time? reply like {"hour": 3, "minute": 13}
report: {"hour": 12, "minute": 18}
